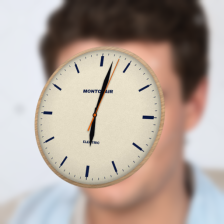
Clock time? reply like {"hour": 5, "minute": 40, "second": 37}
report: {"hour": 6, "minute": 2, "second": 3}
